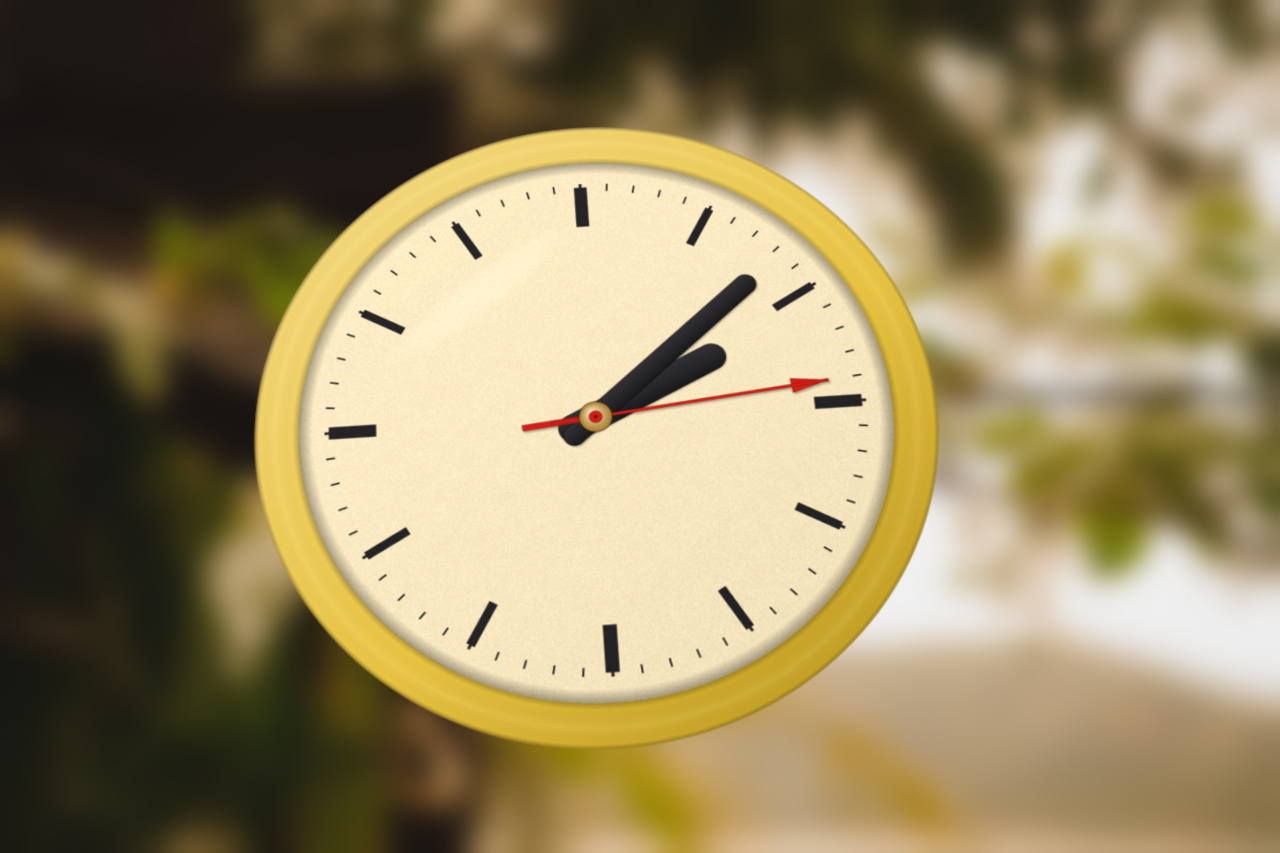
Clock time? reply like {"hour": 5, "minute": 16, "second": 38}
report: {"hour": 2, "minute": 8, "second": 14}
